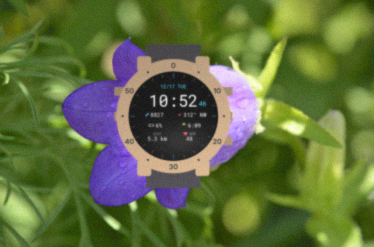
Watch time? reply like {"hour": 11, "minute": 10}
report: {"hour": 10, "minute": 52}
